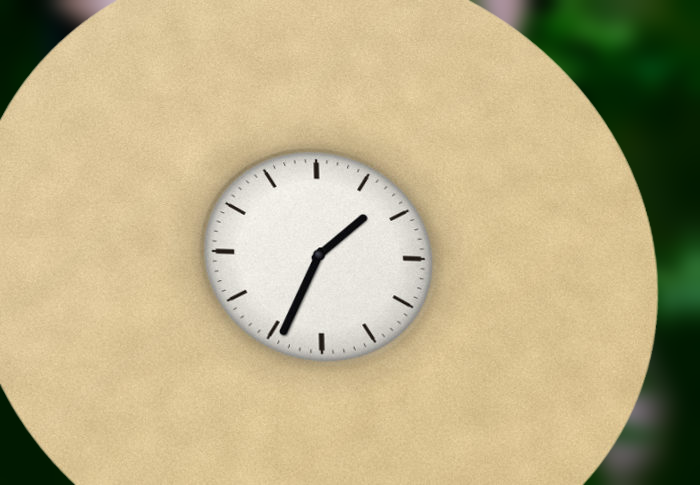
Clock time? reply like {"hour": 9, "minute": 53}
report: {"hour": 1, "minute": 34}
